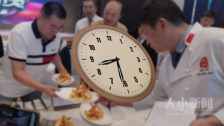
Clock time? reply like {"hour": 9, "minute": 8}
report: {"hour": 8, "minute": 31}
